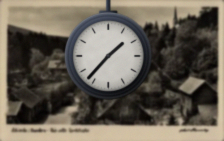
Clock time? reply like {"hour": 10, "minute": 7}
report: {"hour": 1, "minute": 37}
